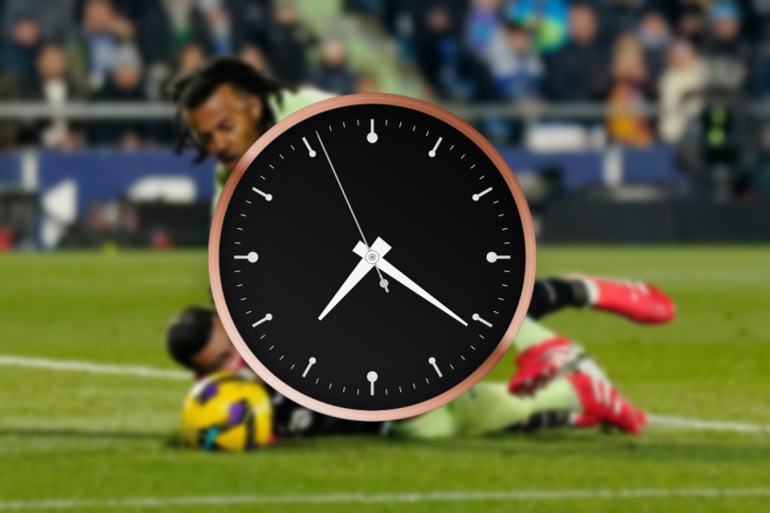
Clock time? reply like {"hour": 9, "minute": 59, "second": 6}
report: {"hour": 7, "minute": 20, "second": 56}
